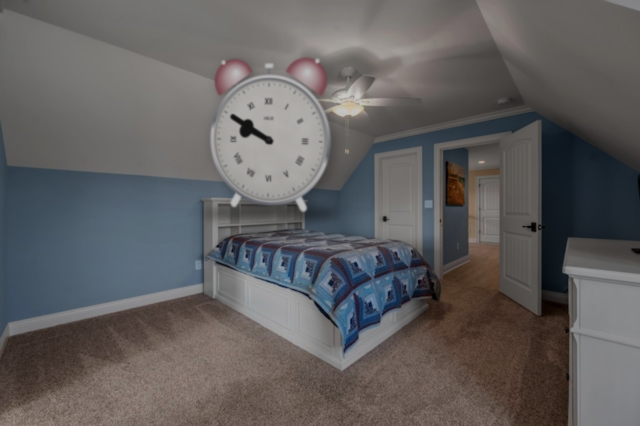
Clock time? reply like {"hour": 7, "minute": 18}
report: {"hour": 9, "minute": 50}
